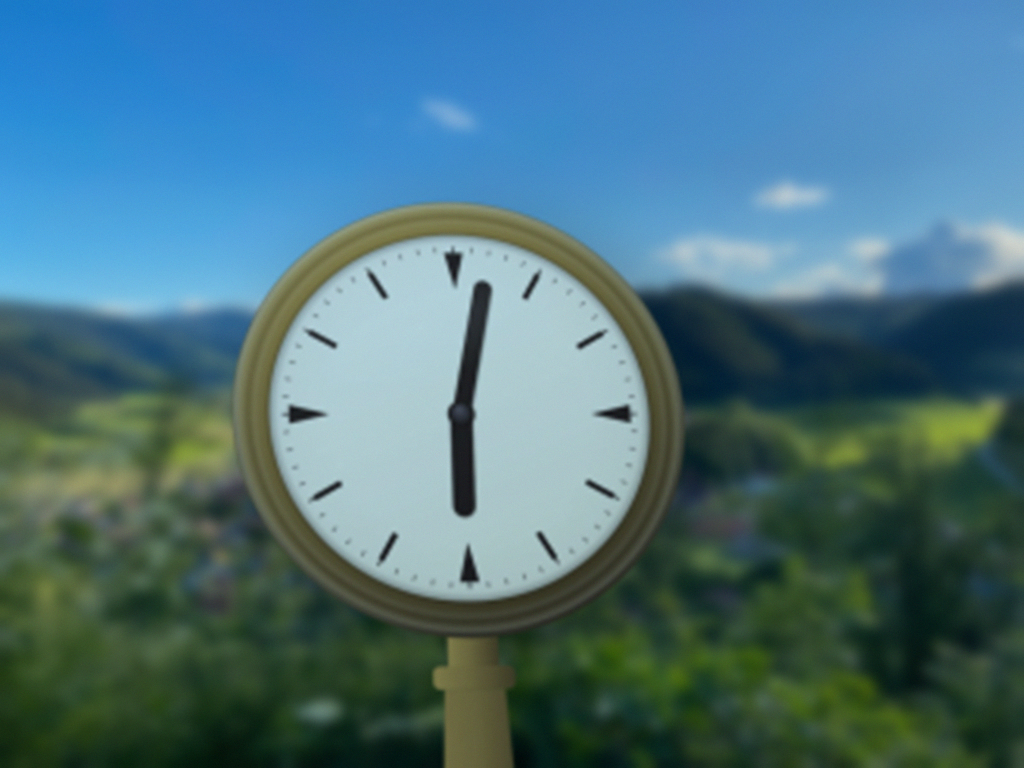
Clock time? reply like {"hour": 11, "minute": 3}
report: {"hour": 6, "minute": 2}
